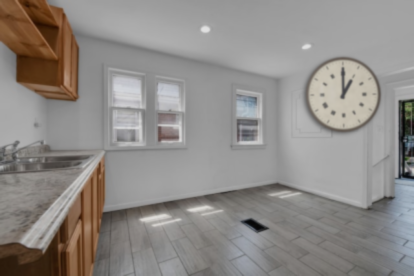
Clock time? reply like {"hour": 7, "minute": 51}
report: {"hour": 1, "minute": 0}
